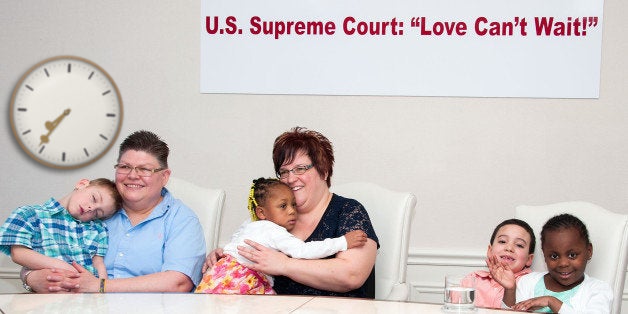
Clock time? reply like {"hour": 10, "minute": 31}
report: {"hour": 7, "minute": 36}
